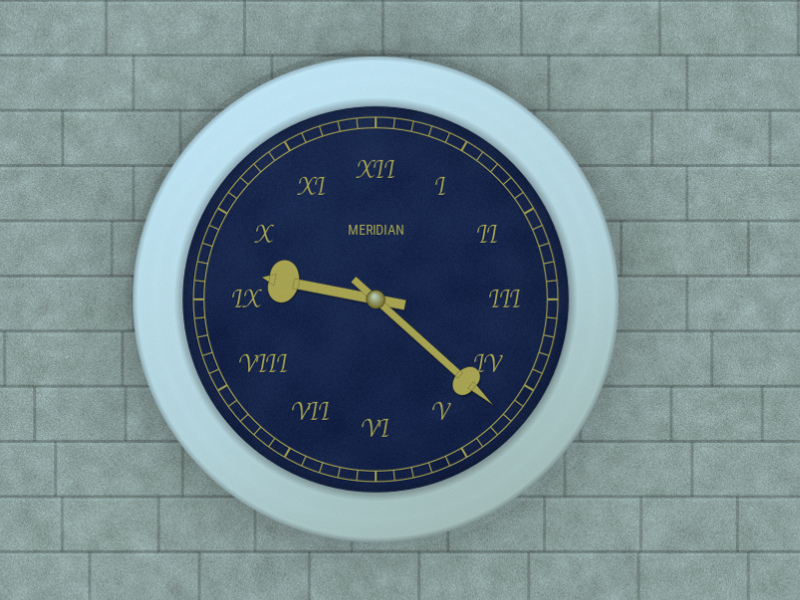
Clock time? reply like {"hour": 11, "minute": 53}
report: {"hour": 9, "minute": 22}
